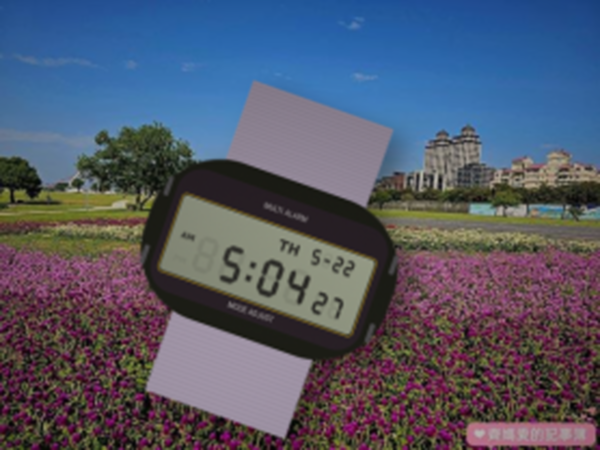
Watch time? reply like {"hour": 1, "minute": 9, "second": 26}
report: {"hour": 5, "minute": 4, "second": 27}
